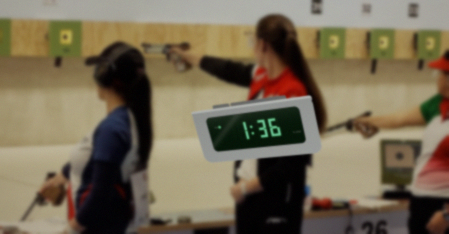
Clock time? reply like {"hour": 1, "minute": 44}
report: {"hour": 1, "minute": 36}
